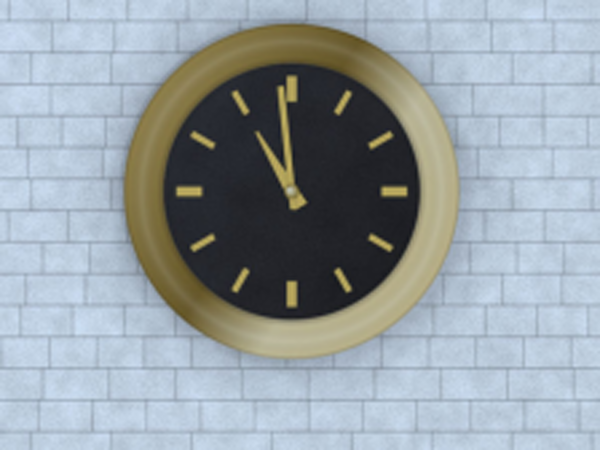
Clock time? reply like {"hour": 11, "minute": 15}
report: {"hour": 10, "minute": 59}
